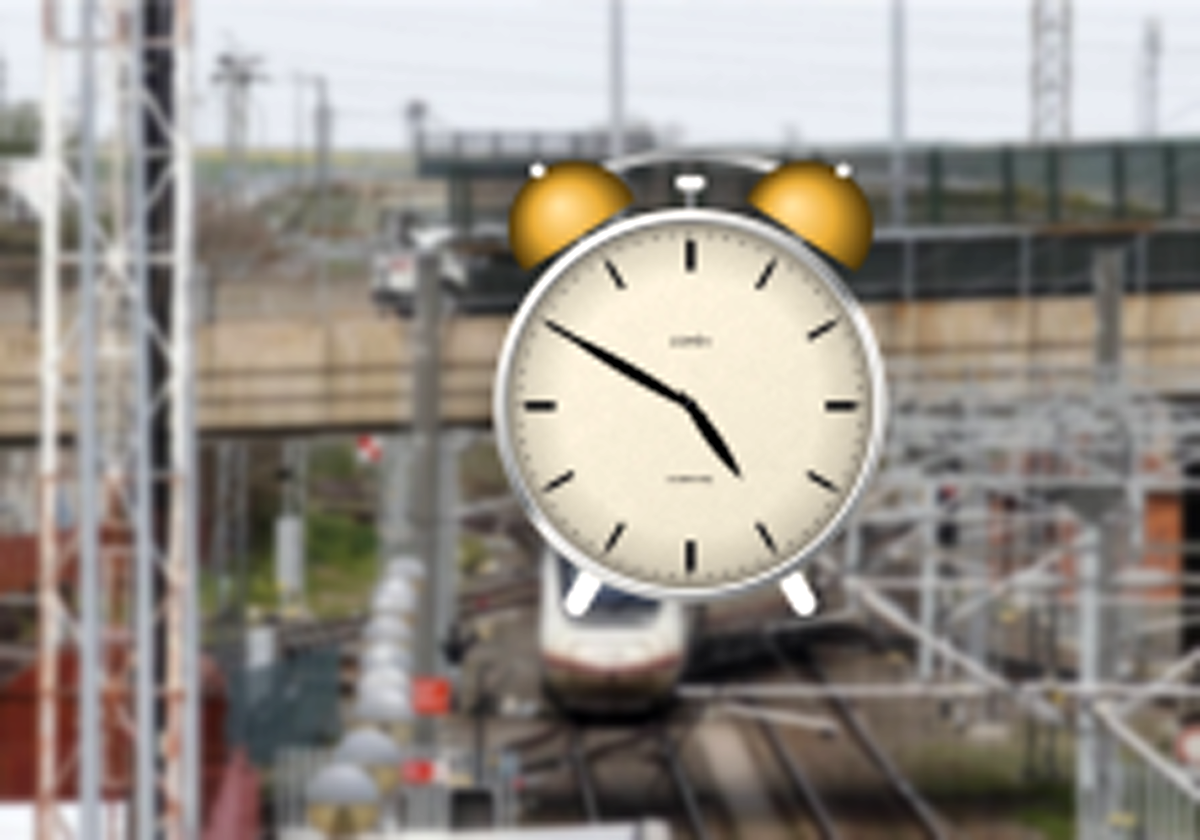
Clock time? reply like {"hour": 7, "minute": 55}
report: {"hour": 4, "minute": 50}
